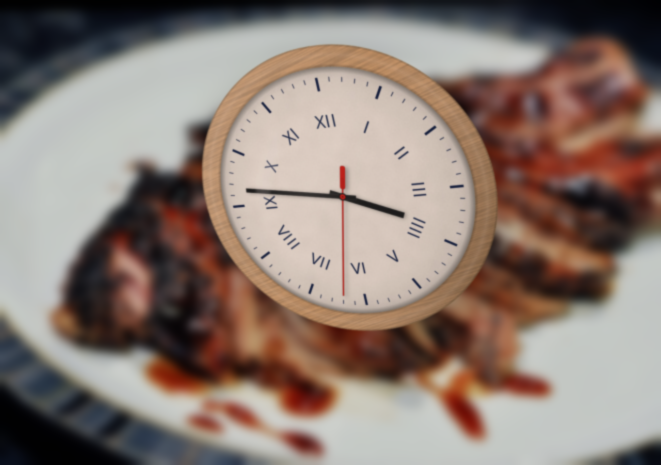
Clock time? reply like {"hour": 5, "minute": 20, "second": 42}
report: {"hour": 3, "minute": 46, "second": 32}
